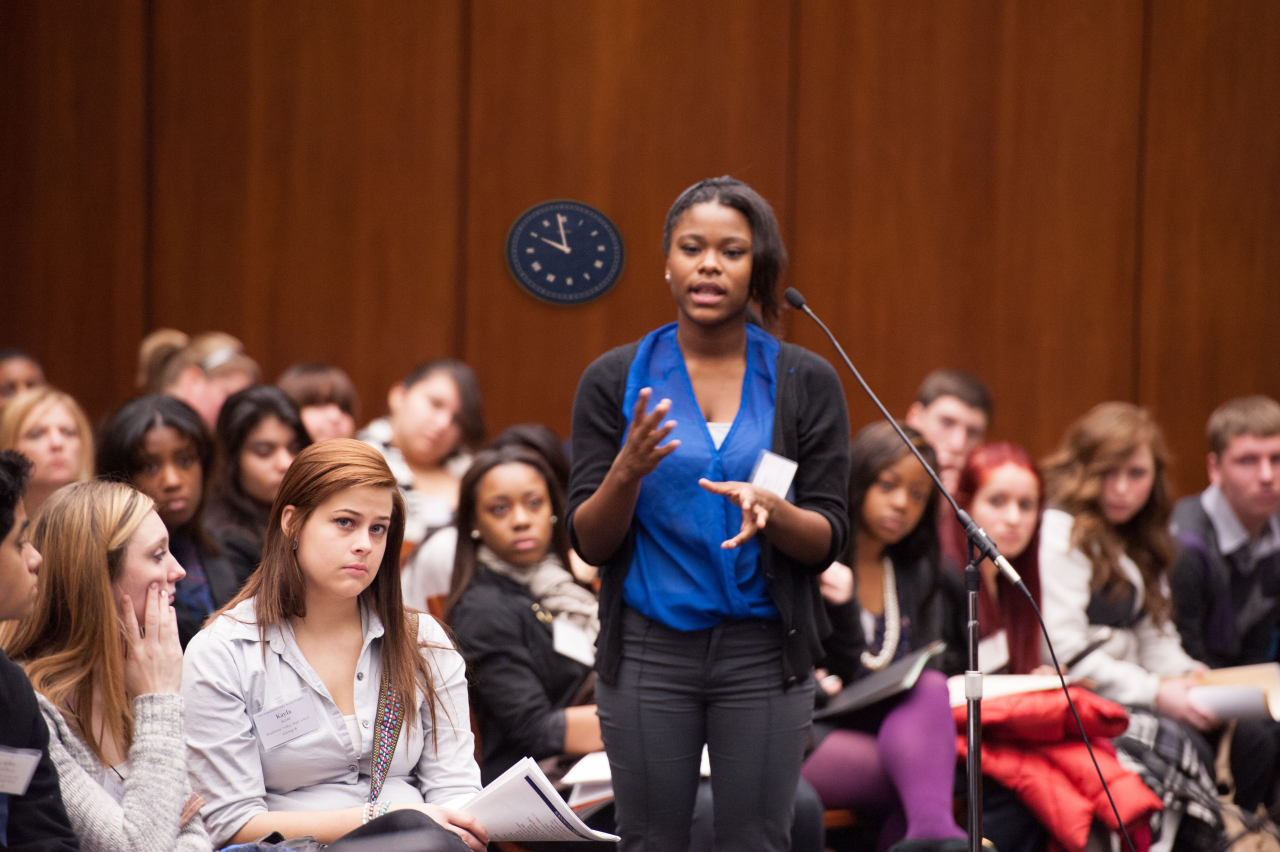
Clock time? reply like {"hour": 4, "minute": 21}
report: {"hour": 9, "minute": 59}
